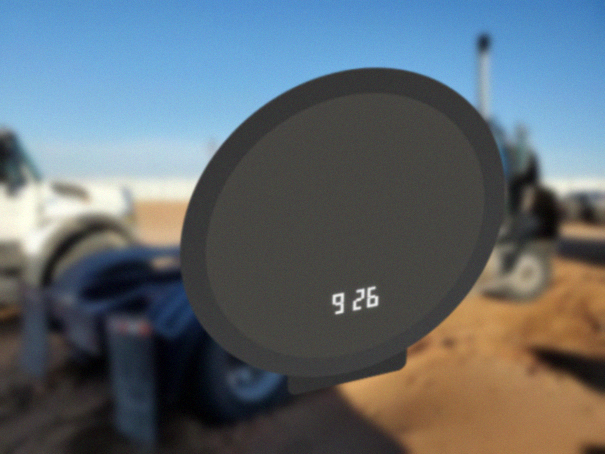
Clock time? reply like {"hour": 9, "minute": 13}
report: {"hour": 9, "minute": 26}
